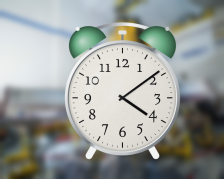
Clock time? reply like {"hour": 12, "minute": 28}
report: {"hour": 4, "minute": 9}
